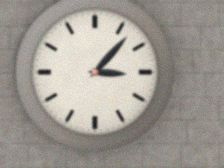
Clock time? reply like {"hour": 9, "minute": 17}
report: {"hour": 3, "minute": 7}
